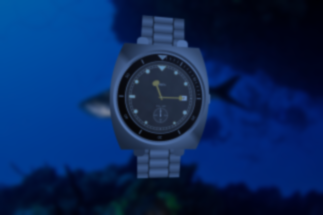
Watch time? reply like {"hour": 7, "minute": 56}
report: {"hour": 11, "minute": 15}
